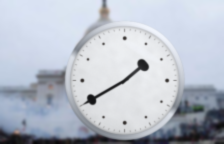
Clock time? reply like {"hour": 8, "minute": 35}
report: {"hour": 1, "minute": 40}
